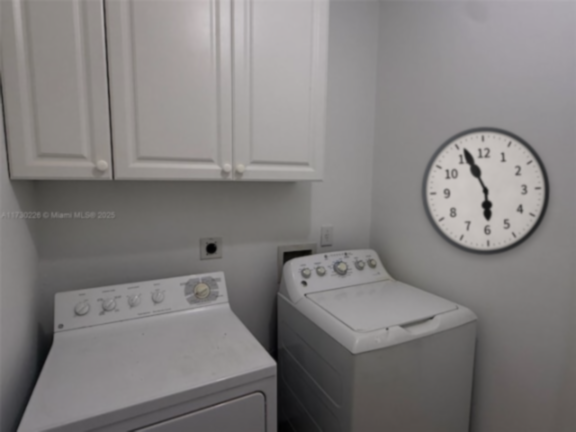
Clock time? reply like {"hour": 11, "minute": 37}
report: {"hour": 5, "minute": 56}
